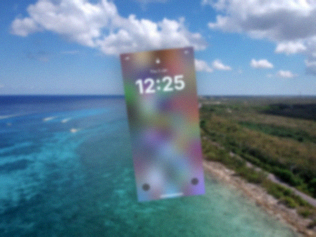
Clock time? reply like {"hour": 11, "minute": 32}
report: {"hour": 12, "minute": 25}
